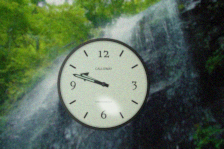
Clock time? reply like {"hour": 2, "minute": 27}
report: {"hour": 9, "minute": 48}
